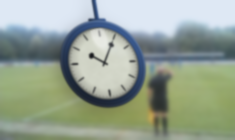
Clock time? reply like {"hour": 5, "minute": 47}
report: {"hour": 10, "minute": 5}
